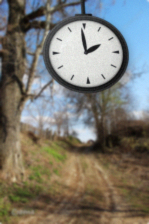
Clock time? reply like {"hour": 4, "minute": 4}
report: {"hour": 1, "minute": 59}
